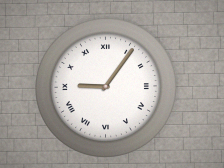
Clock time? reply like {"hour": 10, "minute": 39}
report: {"hour": 9, "minute": 6}
